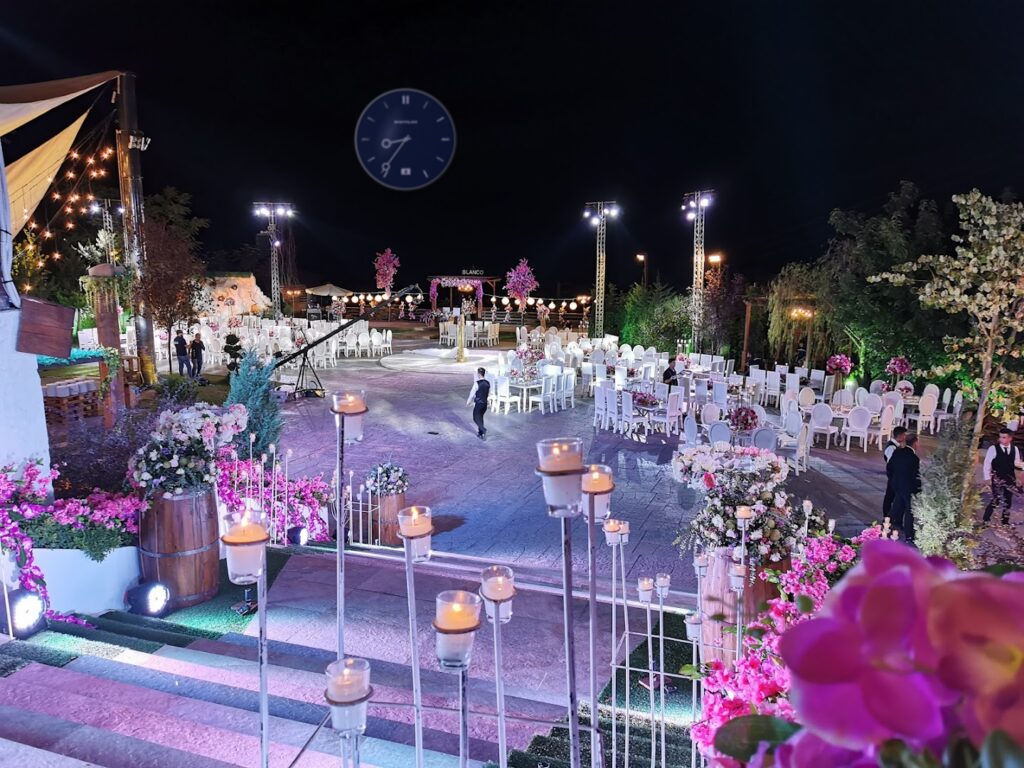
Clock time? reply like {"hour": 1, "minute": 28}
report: {"hour": 8, "minute": 36}
